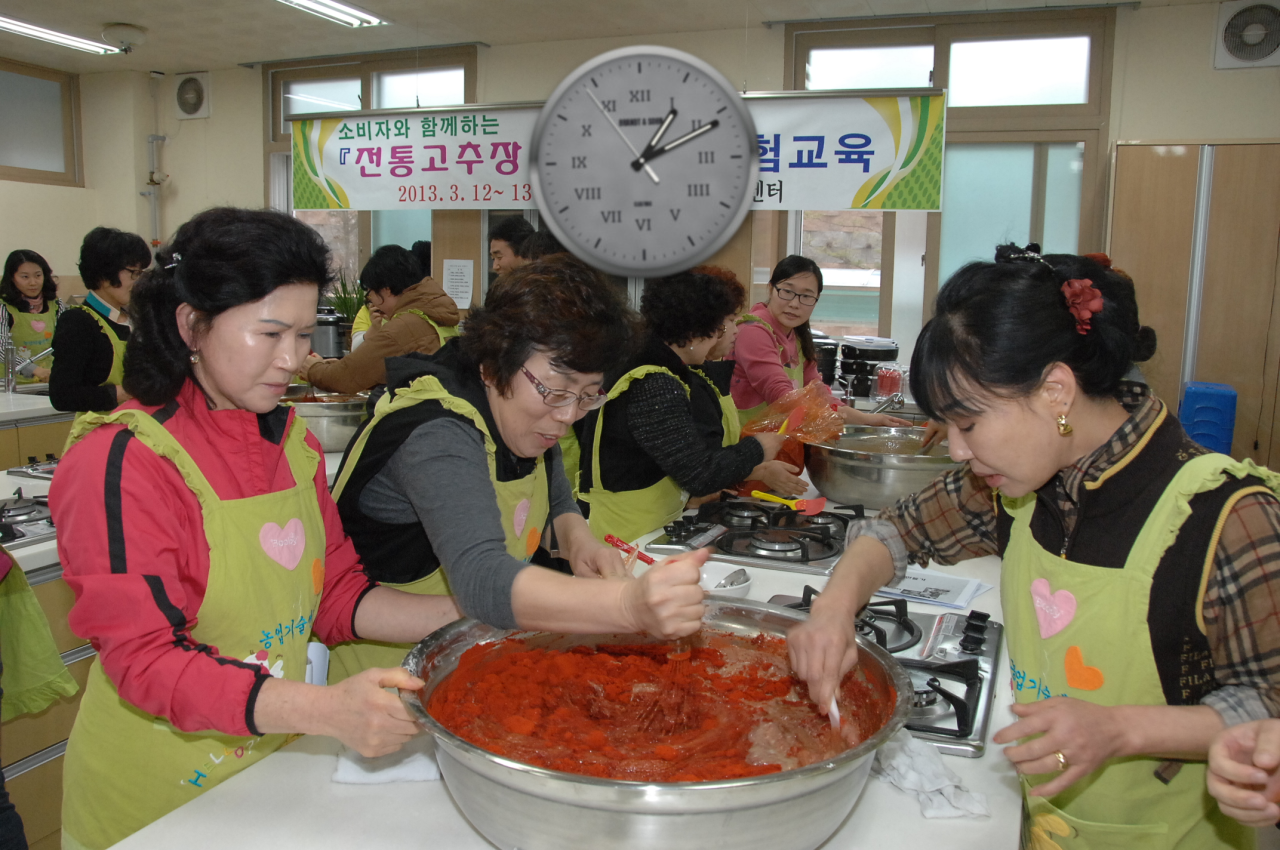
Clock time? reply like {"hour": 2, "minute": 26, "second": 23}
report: {"hour": 1, "minute": 10, "second": 54}
